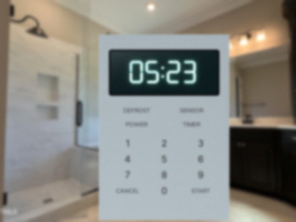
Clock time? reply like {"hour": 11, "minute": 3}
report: {"hour": 5, "minute": 23}
